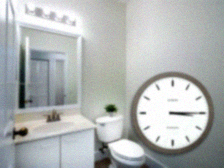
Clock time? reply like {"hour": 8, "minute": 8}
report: {"hour": 3, "minute": 15}
